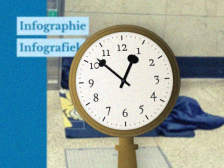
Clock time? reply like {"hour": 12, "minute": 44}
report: {"hour": 12, "minute": 52}
